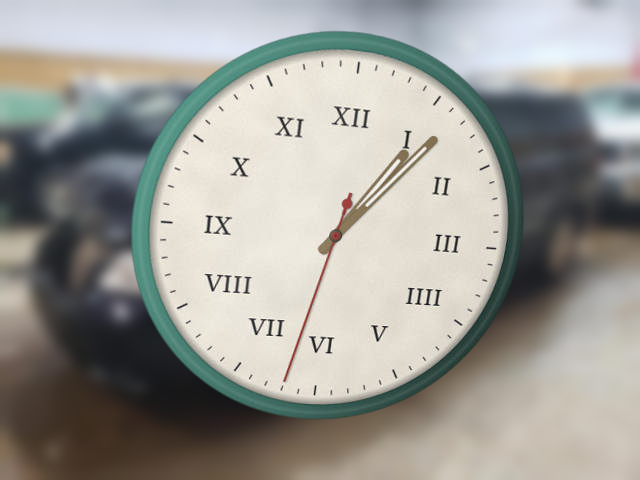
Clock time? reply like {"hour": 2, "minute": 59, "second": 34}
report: {"hour": 1, "minute": 6, "second": 32}
